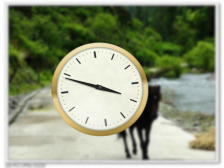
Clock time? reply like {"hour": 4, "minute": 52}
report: {"hour": 3, "minute": 49}
